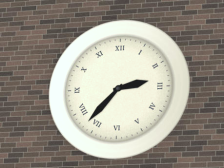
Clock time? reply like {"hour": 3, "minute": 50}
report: {"hour": 2, "minute": 37}
